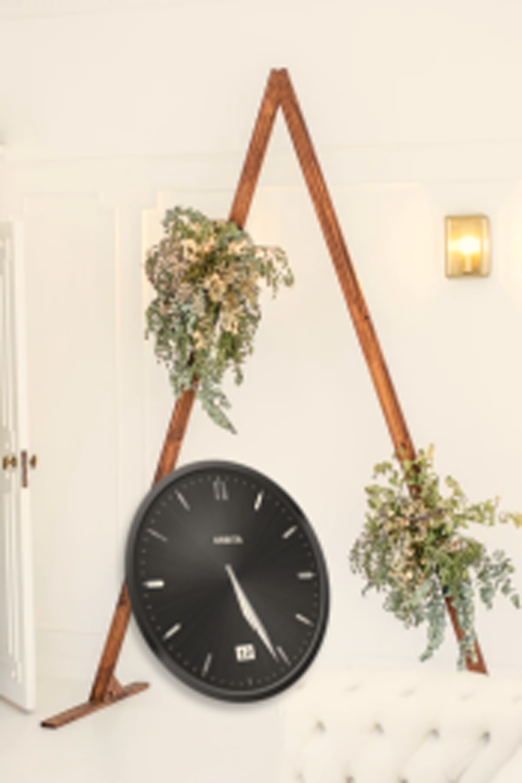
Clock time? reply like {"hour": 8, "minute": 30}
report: {"hour": 5, "minute": 26}
